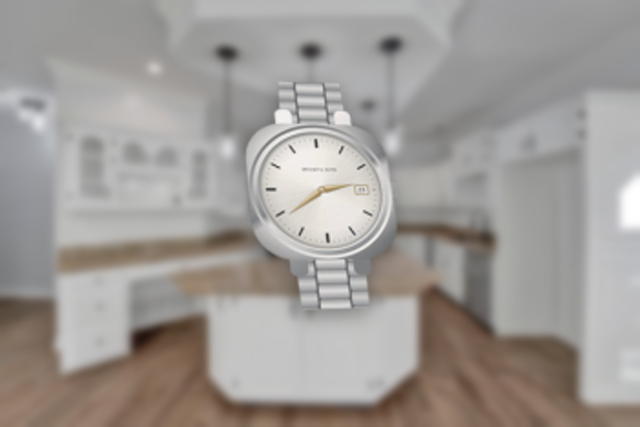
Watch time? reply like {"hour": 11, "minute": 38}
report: {"hour": 2, "minute": 39}
